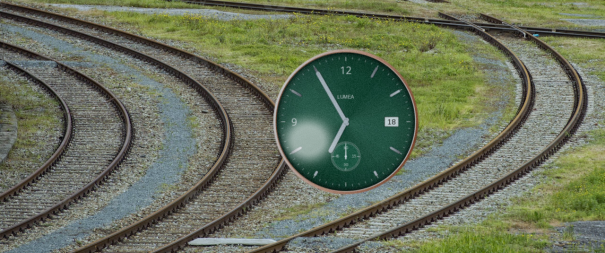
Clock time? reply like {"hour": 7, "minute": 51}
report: {"hour": 6, "minute": 55}
